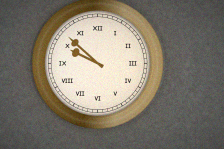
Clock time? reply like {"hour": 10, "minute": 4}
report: {"hour": 9, "minute": 52}
